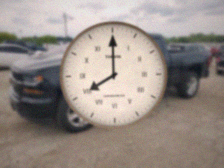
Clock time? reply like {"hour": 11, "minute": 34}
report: {"hour": 8, "minute": 0}
